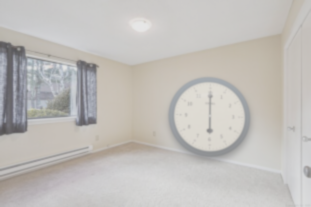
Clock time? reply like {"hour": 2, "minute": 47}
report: {"hour": 6, "minute": 0}
